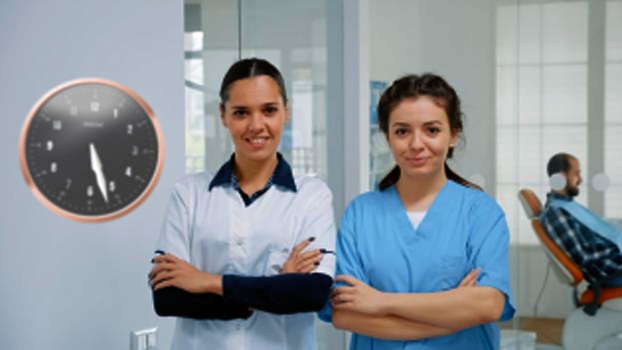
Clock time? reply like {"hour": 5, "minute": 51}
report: {"hour": 5, "minute": 27}
